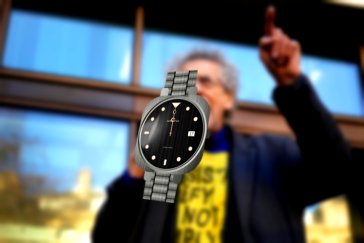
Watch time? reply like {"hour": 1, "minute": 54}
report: {"hour": 12, "minute": 0}
